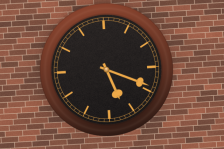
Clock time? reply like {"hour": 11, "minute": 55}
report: {"hour": 5, "minute": 19}
